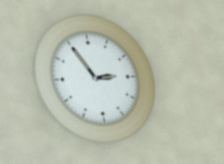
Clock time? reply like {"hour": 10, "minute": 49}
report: {"hour": 2, "minute": 55}
